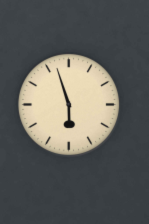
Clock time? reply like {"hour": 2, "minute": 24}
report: {"hour": 5, "minute": 57}
